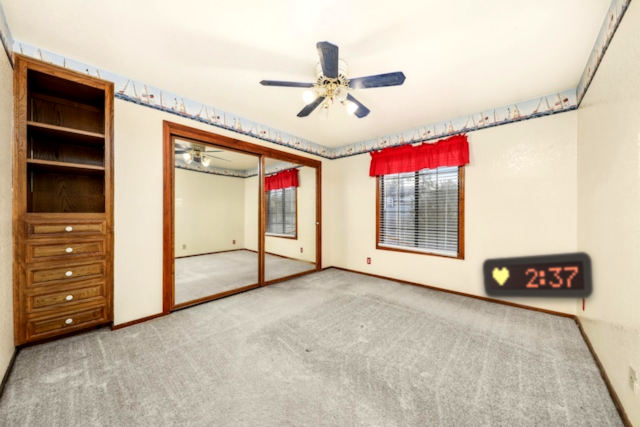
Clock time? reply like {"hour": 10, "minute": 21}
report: {"hour": 2, "minute": 37}
